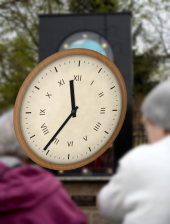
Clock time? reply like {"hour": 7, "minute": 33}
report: {"hour": 11, "minute": 36}
